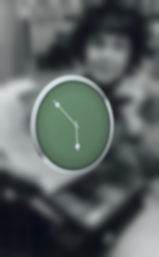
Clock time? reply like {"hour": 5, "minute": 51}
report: {"hour": 5, "minute": 52}
